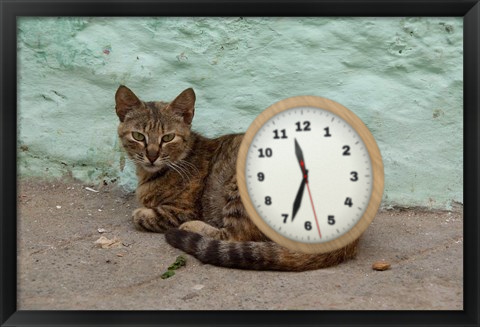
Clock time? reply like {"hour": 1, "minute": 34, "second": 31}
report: {"hour": 11, "minute": 33, "second": 28}
